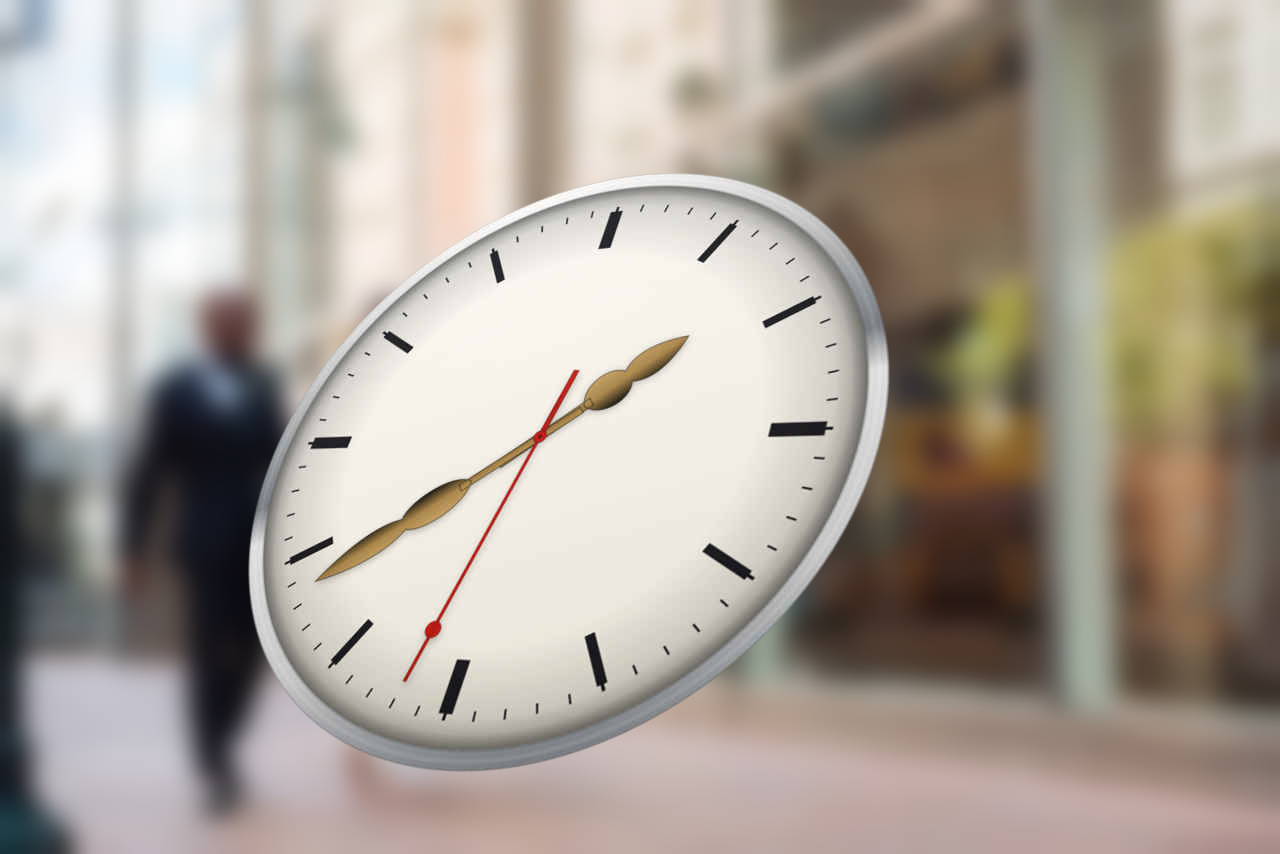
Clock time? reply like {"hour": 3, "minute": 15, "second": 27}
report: {"hour": 1, "minute": 38, "second": 32}
